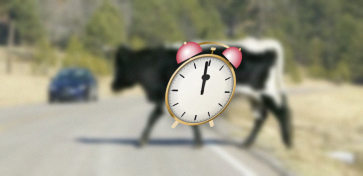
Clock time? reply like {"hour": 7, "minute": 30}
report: {"hour": 11, "minute": 59}
